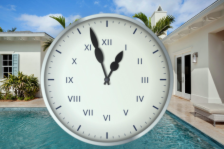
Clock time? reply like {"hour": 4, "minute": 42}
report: {"hour": 12, "minute": 57}
